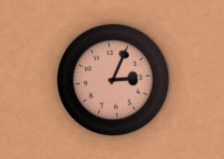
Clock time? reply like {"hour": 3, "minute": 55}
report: {"hour": 3, "minute": 5}
